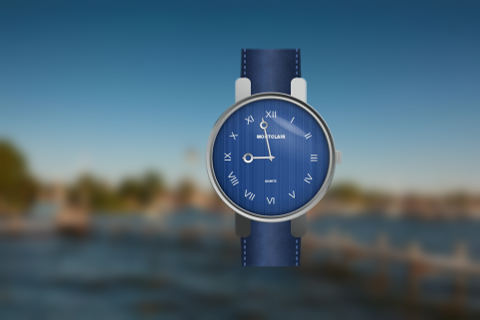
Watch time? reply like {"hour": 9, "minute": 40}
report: {"hour": 8, "minute": 58}
